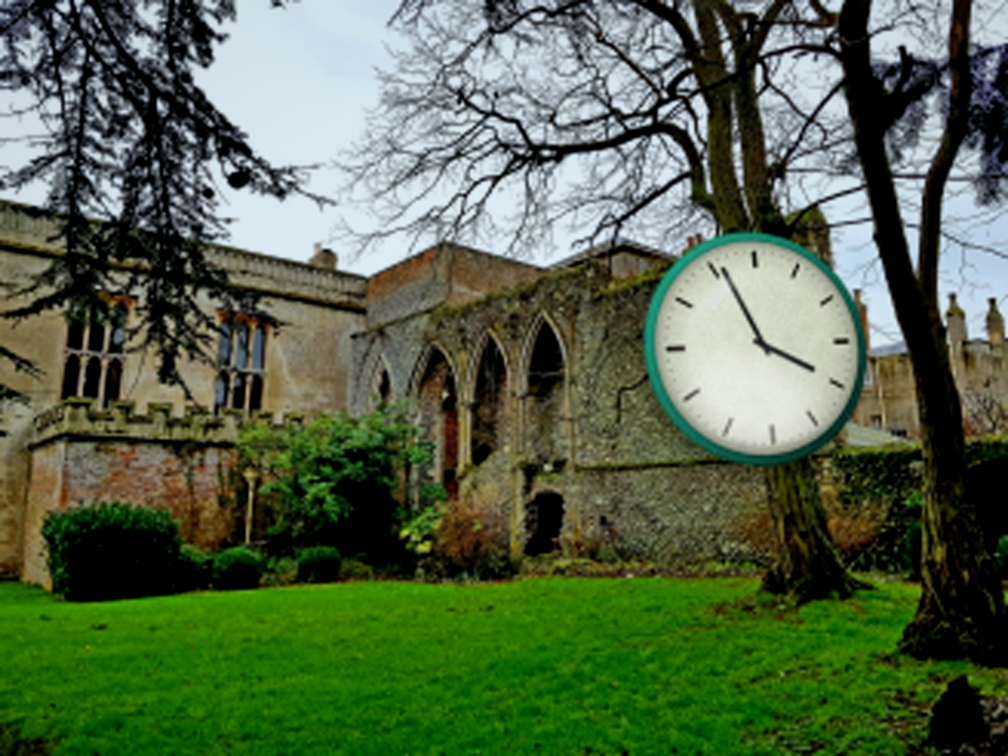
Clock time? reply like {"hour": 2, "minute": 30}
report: {"hour": 3, "minute": 56}
